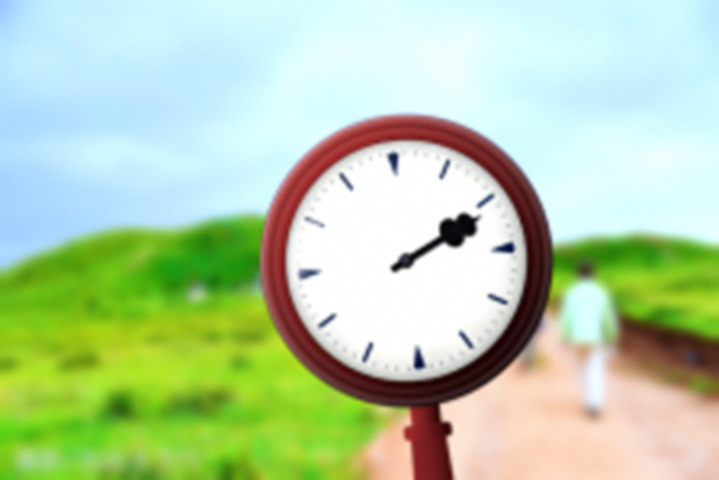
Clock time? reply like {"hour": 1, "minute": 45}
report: {"hour": 2, "minute": 11}
